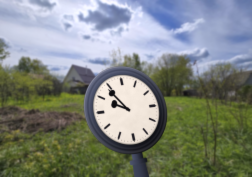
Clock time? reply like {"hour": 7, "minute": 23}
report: {"hour": 9, "minute": 54}
